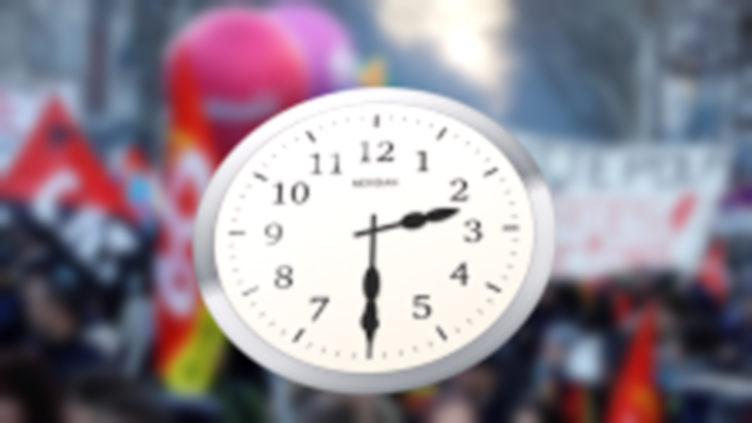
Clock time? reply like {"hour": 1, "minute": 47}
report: {"hour": 2, "minute": 30}
